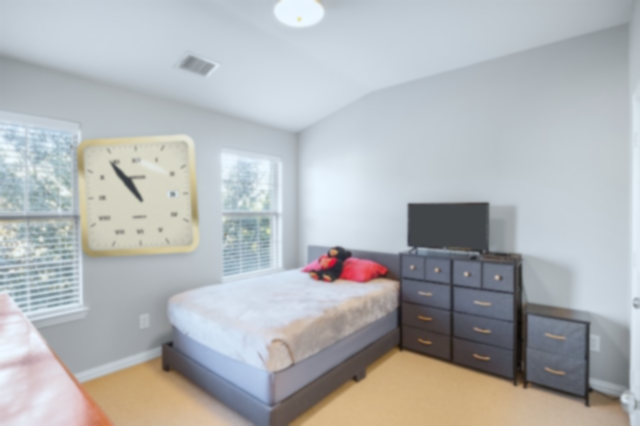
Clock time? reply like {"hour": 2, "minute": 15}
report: {"hour": 10, "minute": 54}
